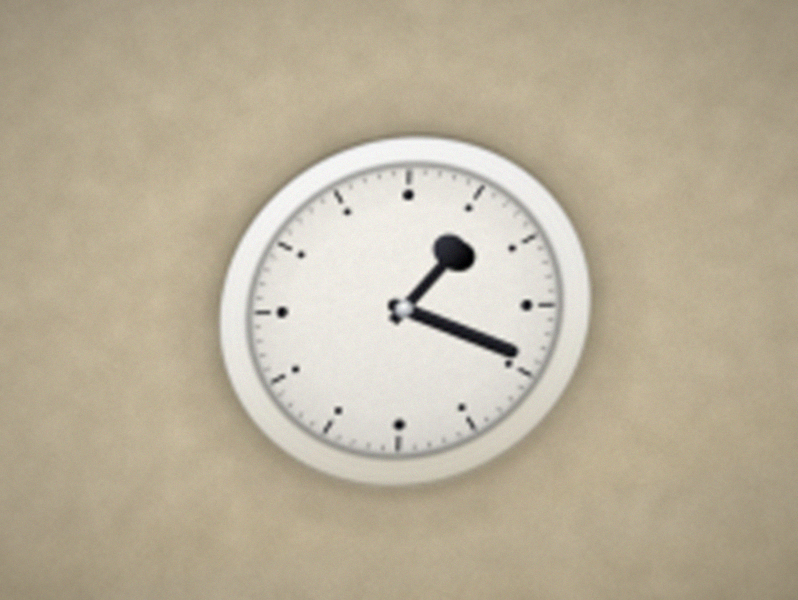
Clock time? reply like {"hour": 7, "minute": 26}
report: {"hour": 1, "minute": 19}
